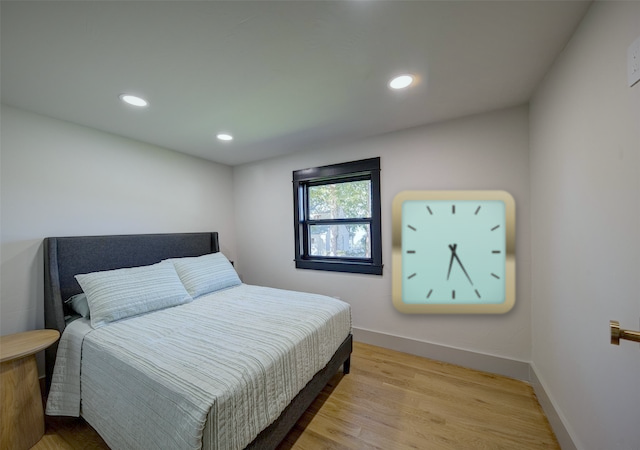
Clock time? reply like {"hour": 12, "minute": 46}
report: {"hour": 6, "minute": 25}
